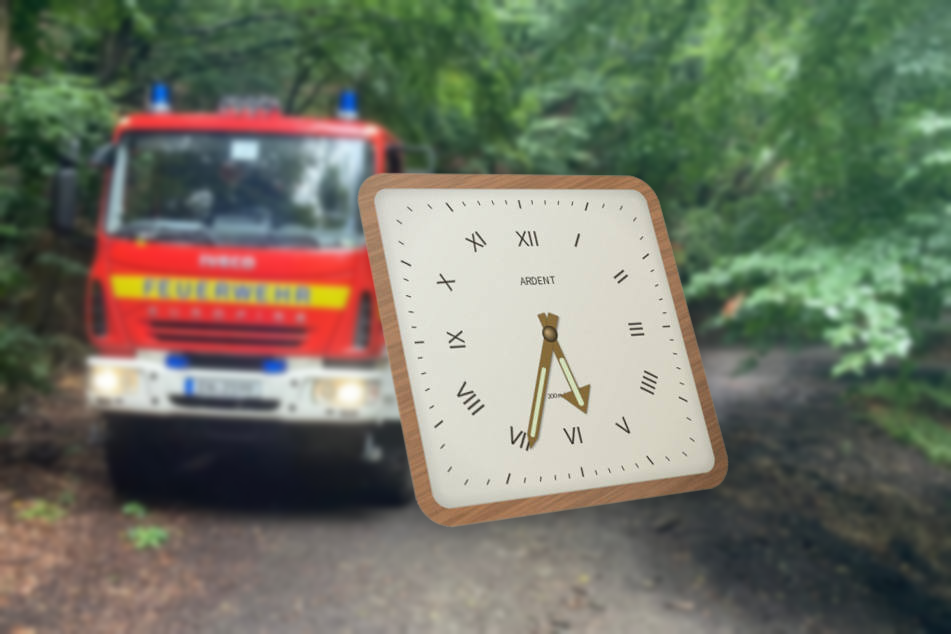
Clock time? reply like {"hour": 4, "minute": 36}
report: {"hour": 5, "minute": 34}
